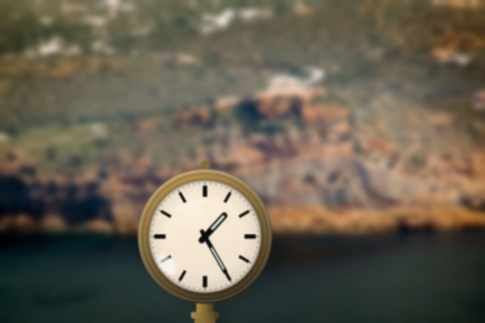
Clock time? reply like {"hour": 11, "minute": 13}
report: {"hour": 1, "minute": 25}
